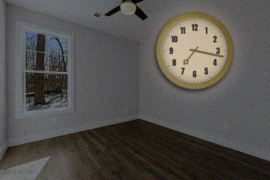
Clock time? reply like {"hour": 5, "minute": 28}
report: {"hour": 7, "minute": 17}
